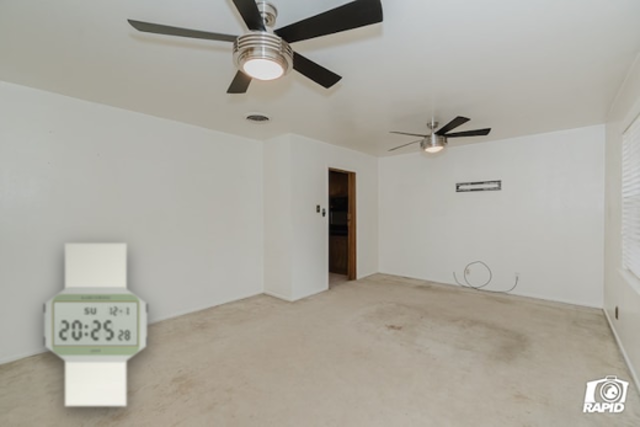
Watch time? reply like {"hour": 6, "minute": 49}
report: {"hour": 20, "minute": 25}
